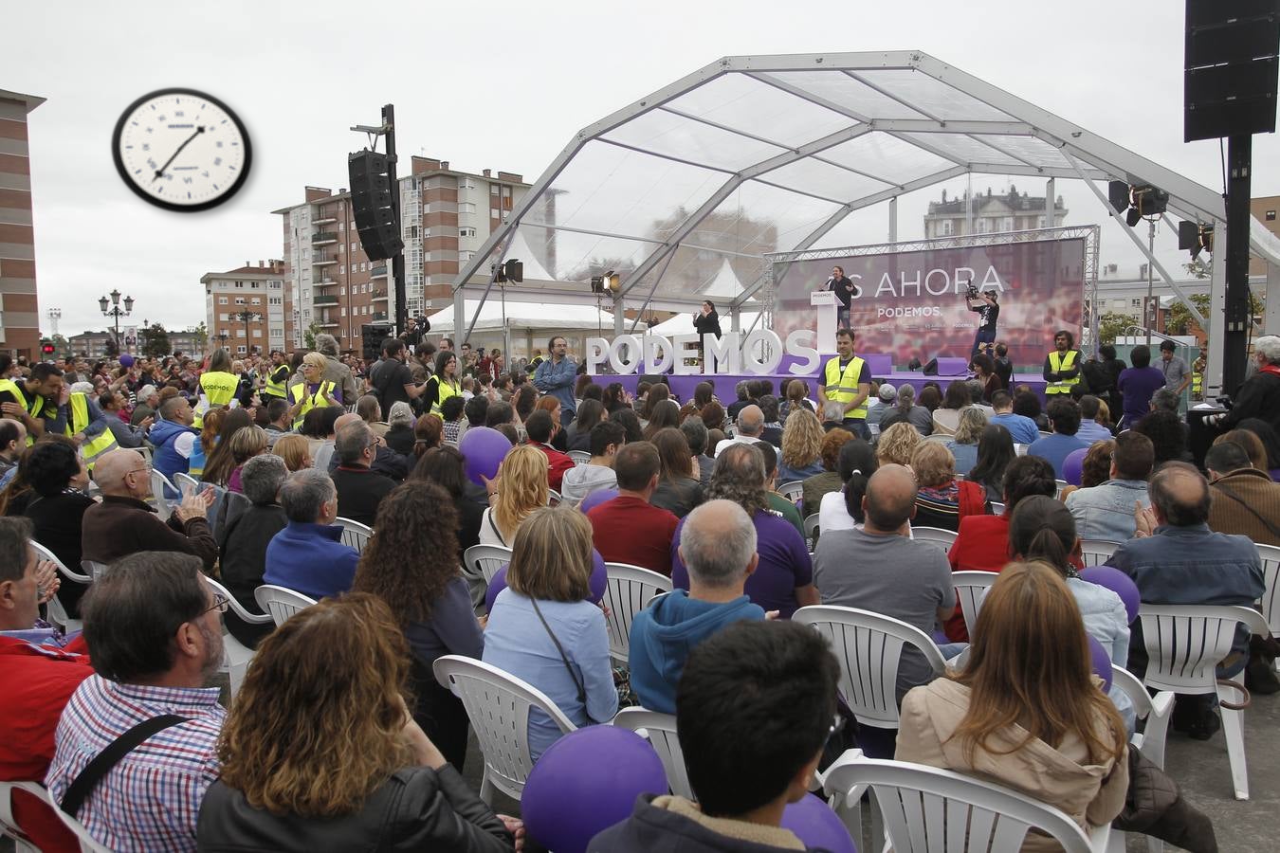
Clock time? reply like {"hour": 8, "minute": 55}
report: {"hour": 1, "minute": 37}
